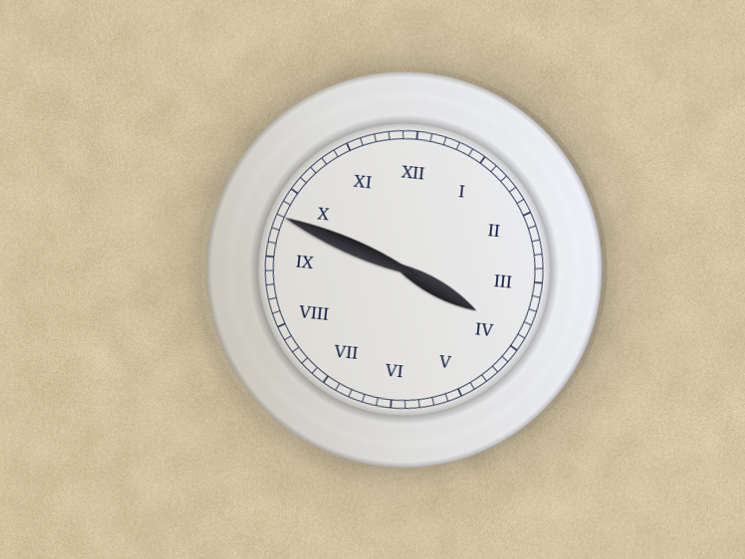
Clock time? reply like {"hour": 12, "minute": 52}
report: {"hour": 3, "minute": 48}
